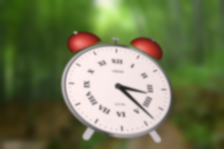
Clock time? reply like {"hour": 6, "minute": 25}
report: {"hour": 3, "minute": 23}
